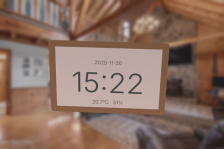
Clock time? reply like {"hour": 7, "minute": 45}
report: {"hour": 15, "minute": 22}
